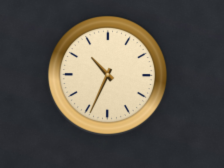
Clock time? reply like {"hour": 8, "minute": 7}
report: {"hour": 10, "minute": 34}
